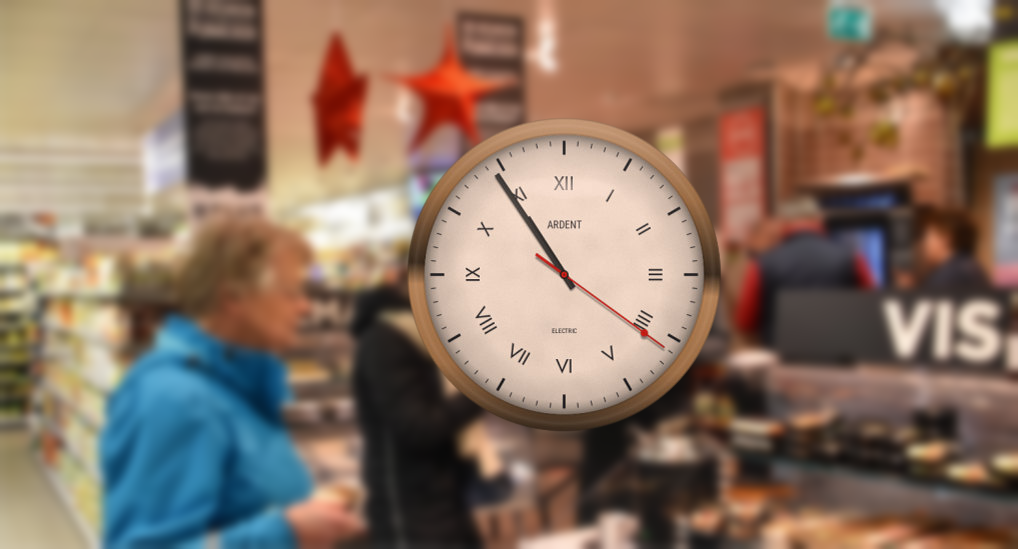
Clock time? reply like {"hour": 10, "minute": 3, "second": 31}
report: {"hour": 10, "minute": 54, "second": 21}
